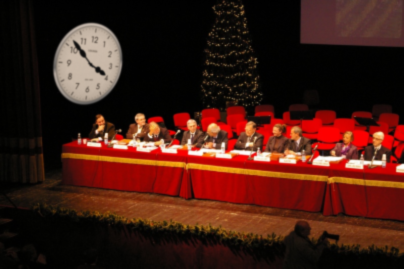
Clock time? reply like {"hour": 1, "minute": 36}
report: {"hour": 3, "minute": 52}
